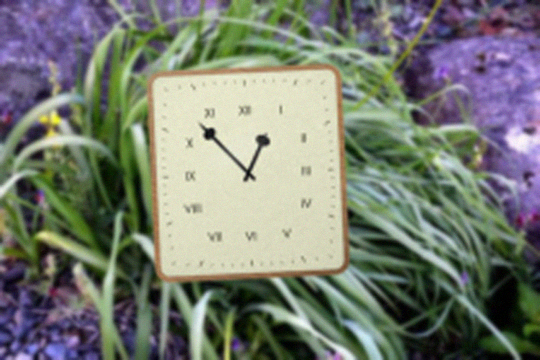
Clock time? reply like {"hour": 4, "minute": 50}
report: {"hour": 12, "minute": 53}
